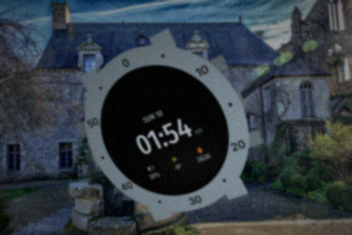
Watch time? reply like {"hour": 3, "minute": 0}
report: {"hour": 1, "minute": 54}
